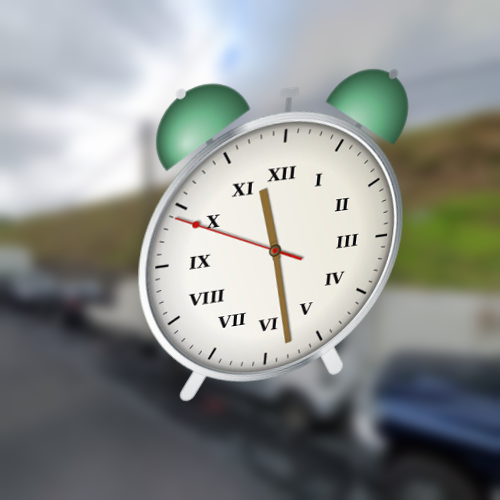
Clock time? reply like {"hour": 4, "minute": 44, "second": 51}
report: {"hour": 11, "minute": 27, "second": 49}
